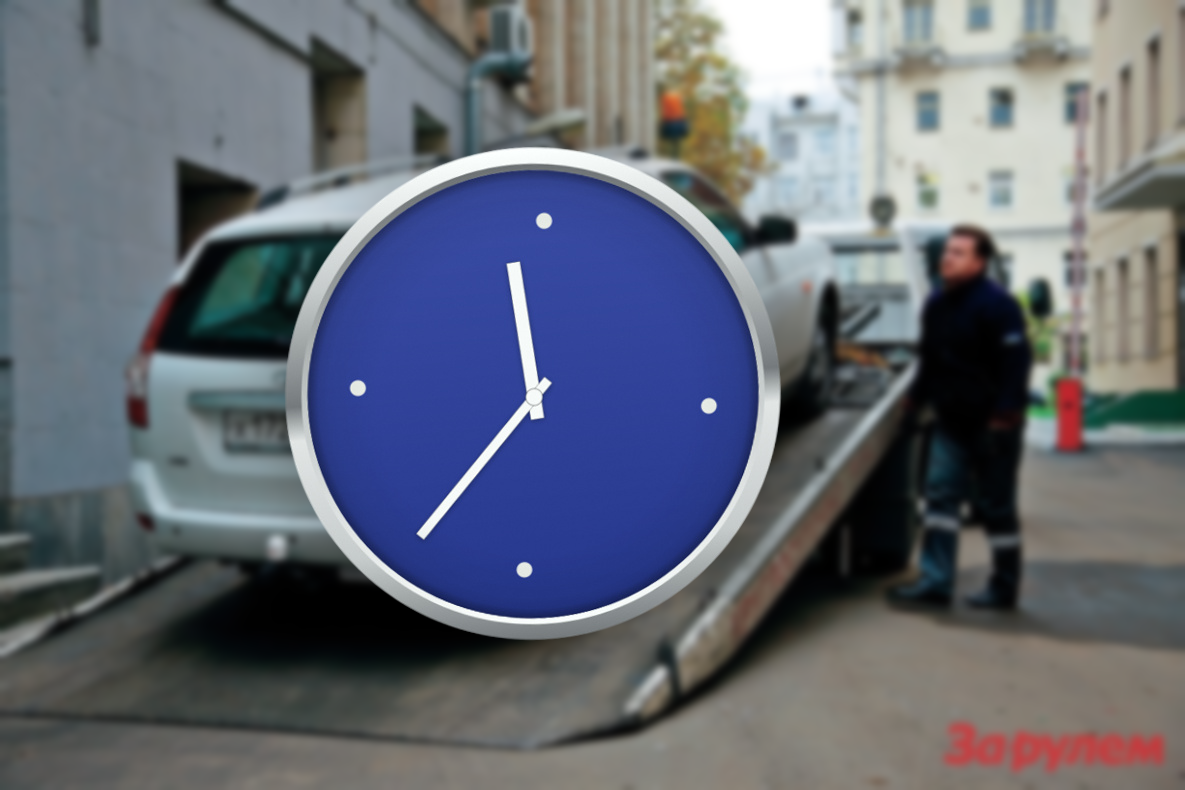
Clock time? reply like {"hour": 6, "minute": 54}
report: {"hour": 11, "minute": 36}
